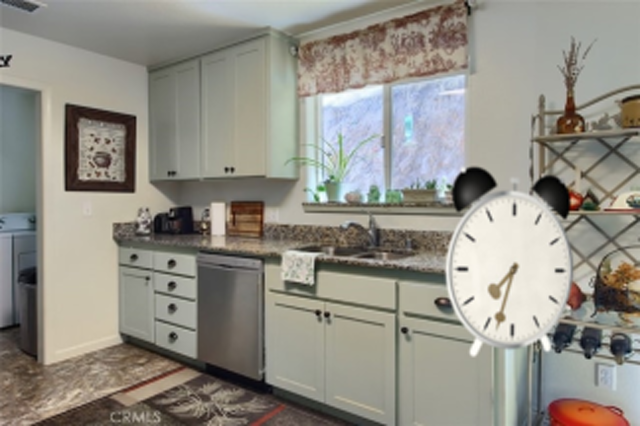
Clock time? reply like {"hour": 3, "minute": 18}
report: {"hour": 7, "minute": 33}
